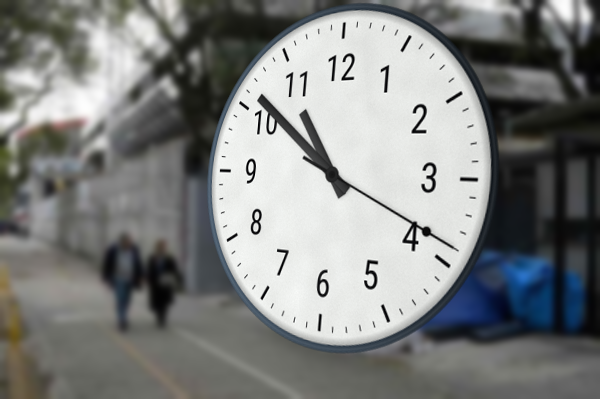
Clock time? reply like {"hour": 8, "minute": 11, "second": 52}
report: {"hour": 10, "minute": 51, "second": 19}
